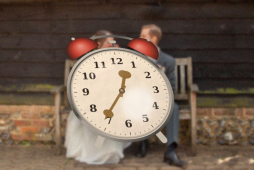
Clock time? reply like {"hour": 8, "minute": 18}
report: {"hour": 12, "minute": 36}
